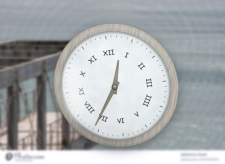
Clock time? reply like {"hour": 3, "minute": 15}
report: {"hour": 12, "minute": 36}
